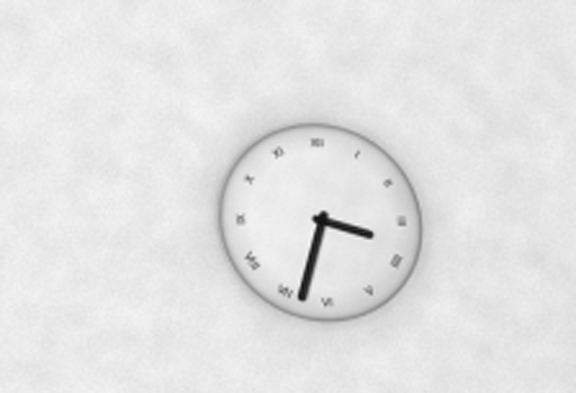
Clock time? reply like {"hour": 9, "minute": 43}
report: {"hour": 3, "minute": 33}
